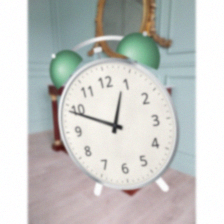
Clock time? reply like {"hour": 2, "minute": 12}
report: {"hour": 12, "minute": 49}
